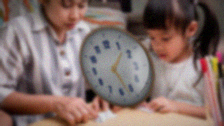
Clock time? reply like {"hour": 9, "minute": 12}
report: {"hour": 1, "minute": 27}
